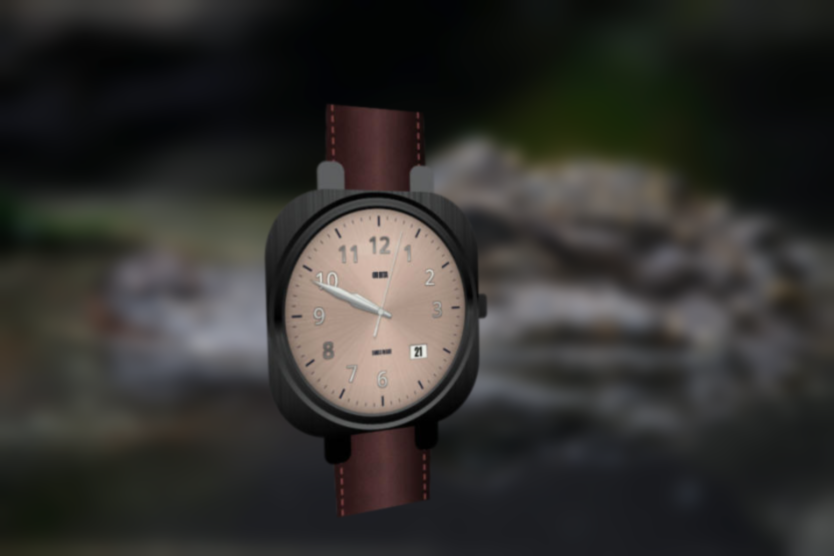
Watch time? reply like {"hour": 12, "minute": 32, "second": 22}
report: {"hour": 9, "minute": 49, "second": 3}
